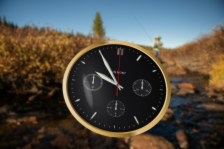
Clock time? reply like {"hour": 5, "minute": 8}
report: {"hour": 9, "minute": 55}
